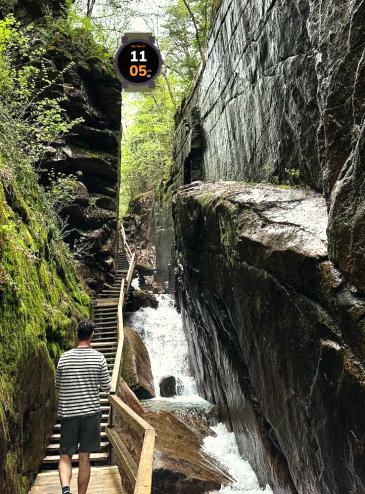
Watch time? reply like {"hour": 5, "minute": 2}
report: {"hour": 11, "minute": 5}
